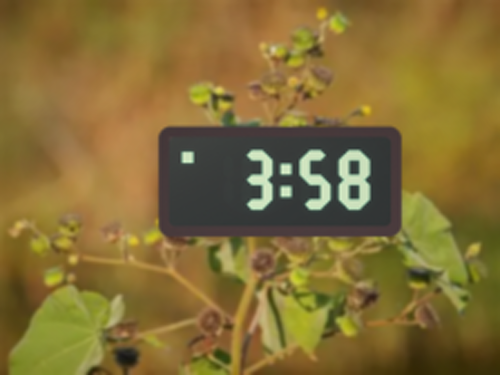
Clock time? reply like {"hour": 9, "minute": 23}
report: {"hour": 3, "minute": 58}
